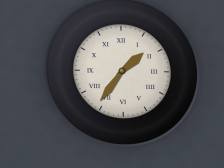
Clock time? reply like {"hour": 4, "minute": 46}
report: {"hour": 1, "minute": 36}
